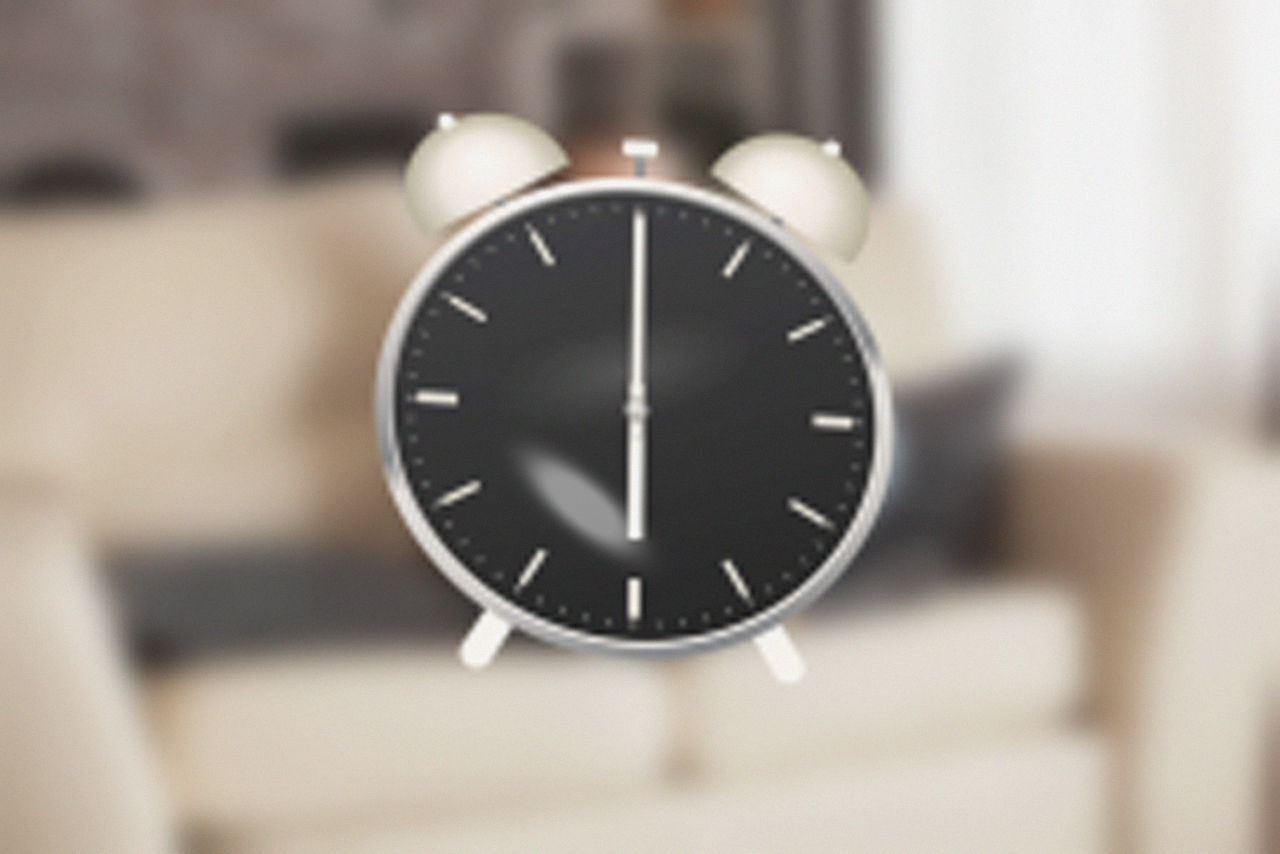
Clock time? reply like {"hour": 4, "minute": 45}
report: {"hour": 6, "minute": 0}
